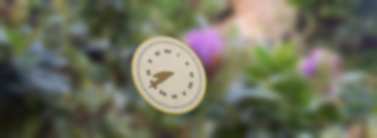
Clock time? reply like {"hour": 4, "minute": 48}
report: {"hour": 8, "minute": 40}
